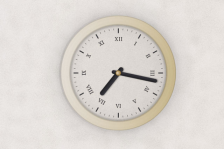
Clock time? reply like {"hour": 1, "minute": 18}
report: {"hour": 7, "minute": 17}
